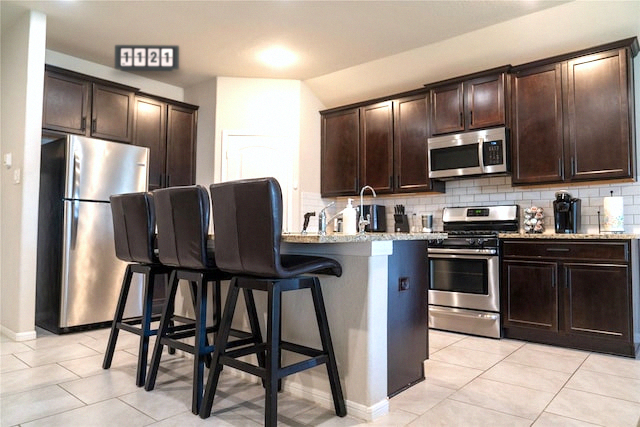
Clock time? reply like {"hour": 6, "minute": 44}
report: {"hour": 11, "minute": 21}
